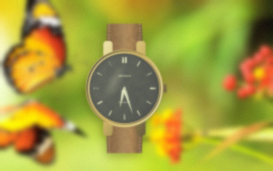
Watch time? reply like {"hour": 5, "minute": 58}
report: {"hour": 6, "minute": 27}
